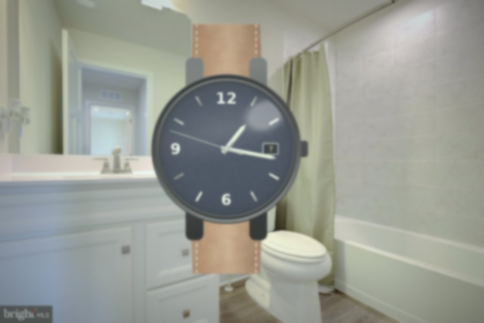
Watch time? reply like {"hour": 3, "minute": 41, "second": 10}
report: {"hour": 1, "minute": 16, "second": 48}
